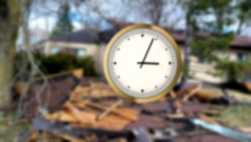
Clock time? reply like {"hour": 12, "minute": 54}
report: {"hour": 3, "minute": 4}
